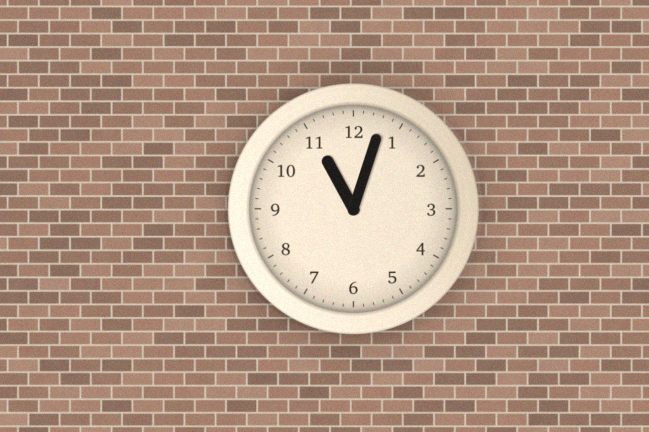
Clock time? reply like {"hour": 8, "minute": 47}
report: {"hour": 11, "minute": 3}
